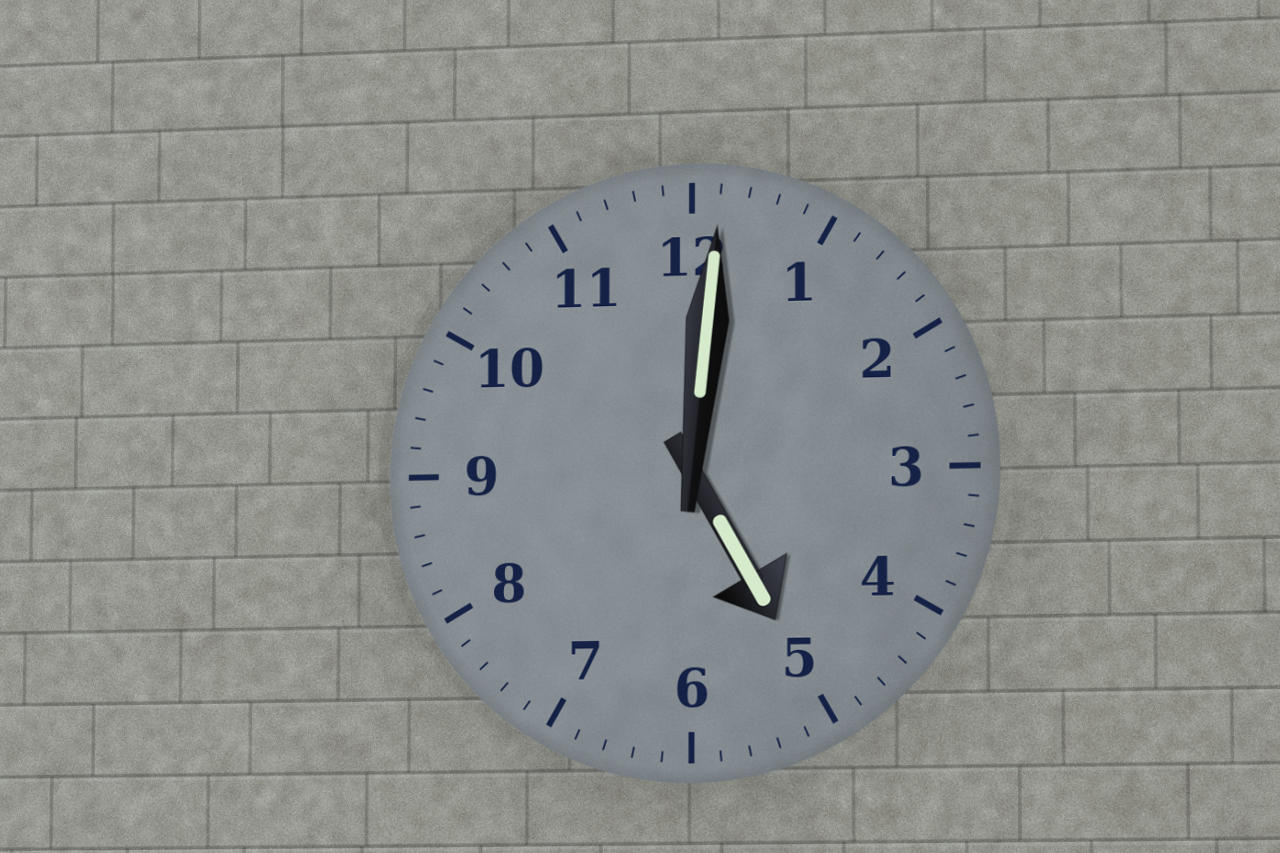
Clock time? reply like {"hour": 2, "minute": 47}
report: {"hour": 5, "minute": 1}
